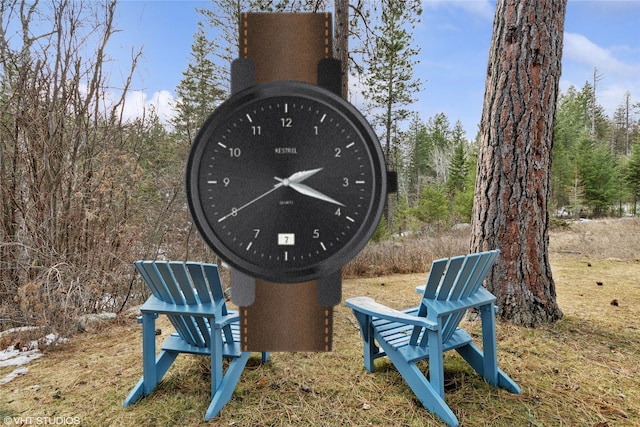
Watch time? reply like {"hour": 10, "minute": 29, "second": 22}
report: {"hour": 2, "minute": 18, "second": 40}
